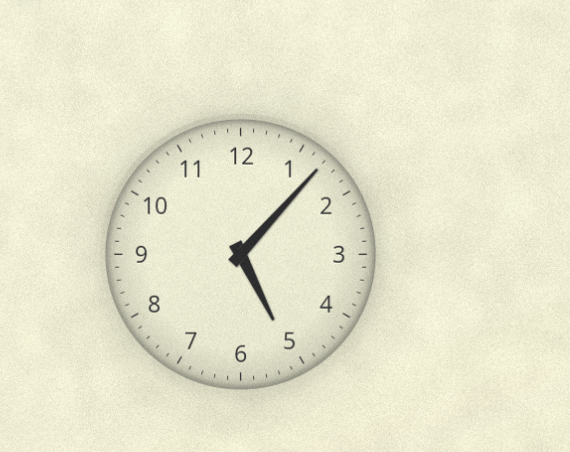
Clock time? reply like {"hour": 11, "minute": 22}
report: {"hour": 5, "minute": 7}
